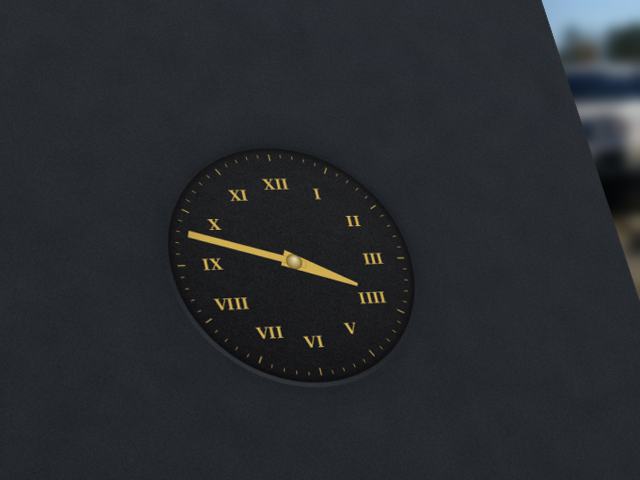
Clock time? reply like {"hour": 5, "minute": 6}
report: {"hour": 3, "minute": 48}
